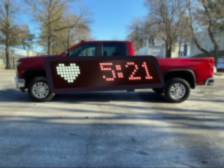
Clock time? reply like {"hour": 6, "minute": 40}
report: {"hour": 5, "minute": 21}
